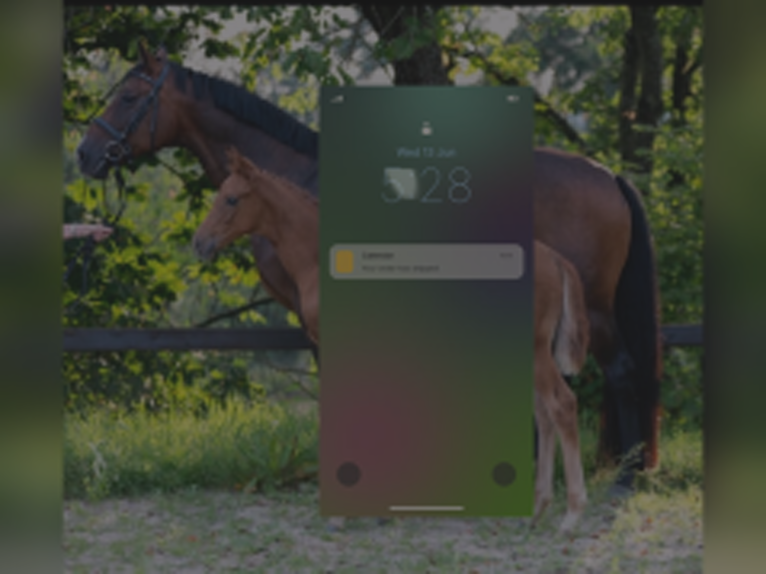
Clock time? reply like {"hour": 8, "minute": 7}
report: {"hour": 5, "minute": 28}
